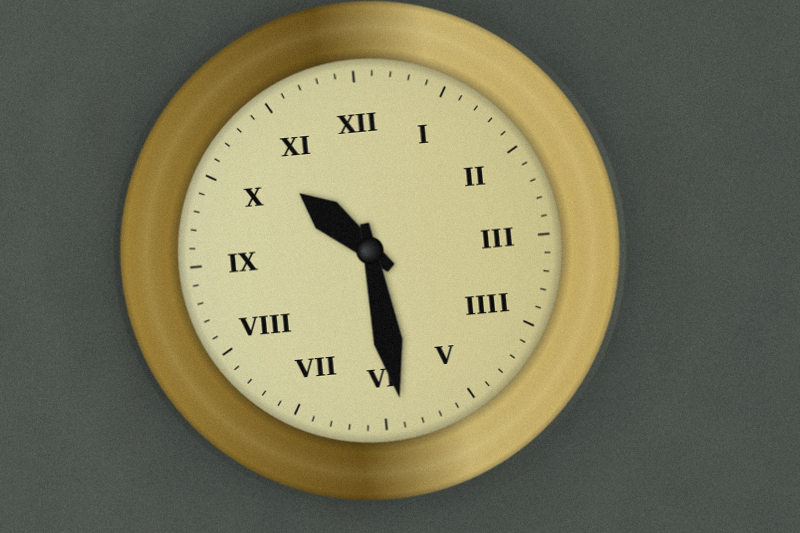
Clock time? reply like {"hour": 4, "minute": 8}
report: {"hour": 10, "minute": 29}
